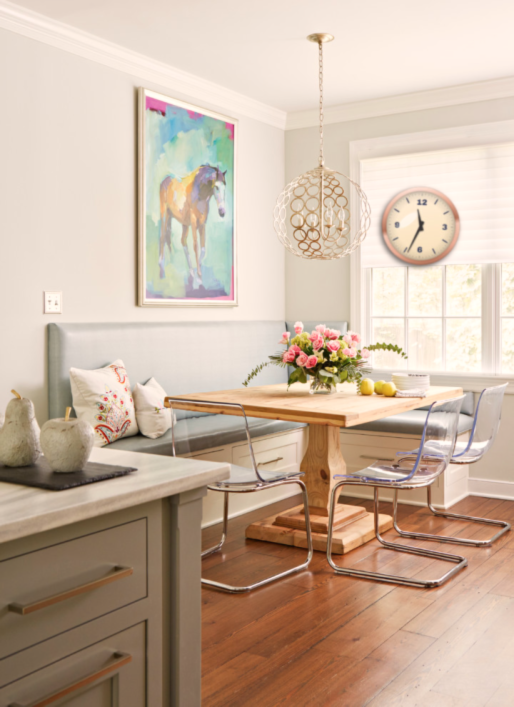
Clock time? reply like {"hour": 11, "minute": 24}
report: {"hour": 11, "minute": 34}
